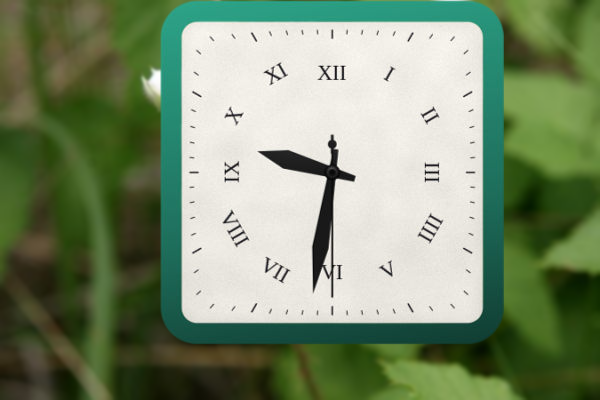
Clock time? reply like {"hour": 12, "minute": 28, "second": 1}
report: {"hour": 9, "minute": 31, "second": 30}
